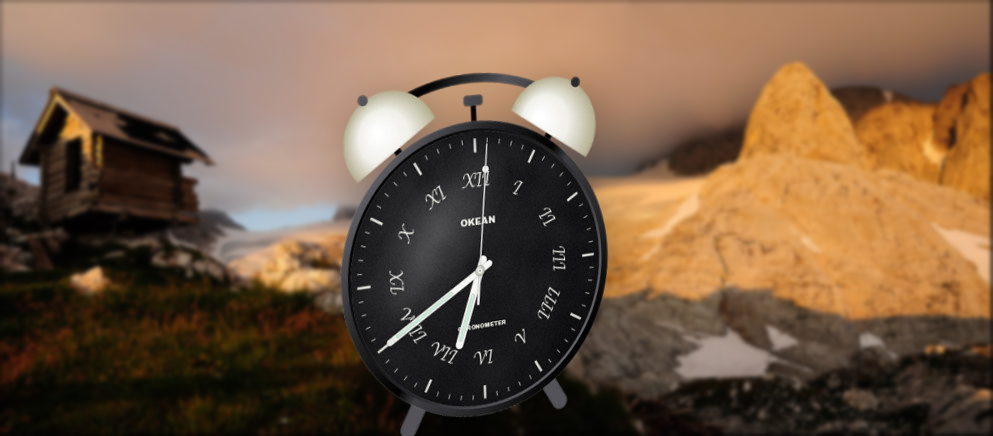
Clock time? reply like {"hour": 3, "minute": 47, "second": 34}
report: {"hour": 6, "minute": 40, "second": 1}
